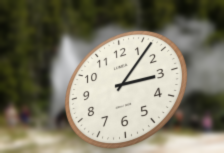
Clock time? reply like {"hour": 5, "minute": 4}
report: {"hour": 3, "minute": 7}
